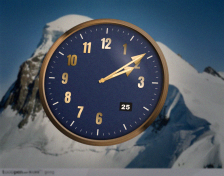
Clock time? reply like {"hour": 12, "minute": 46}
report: {"hour": 2, "minute": 9}
